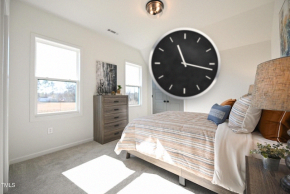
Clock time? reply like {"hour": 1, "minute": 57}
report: {"hour": 11, "minute": 17}
